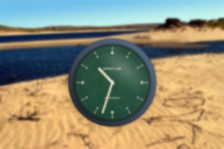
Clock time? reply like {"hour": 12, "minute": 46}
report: {"hour": 10, "minute": 33}
